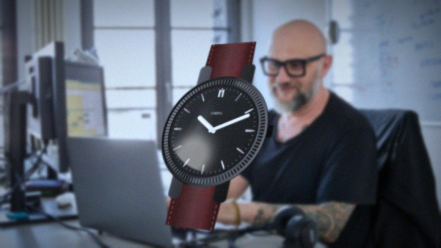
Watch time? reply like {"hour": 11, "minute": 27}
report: {"hour": 10, "minute": 11}
